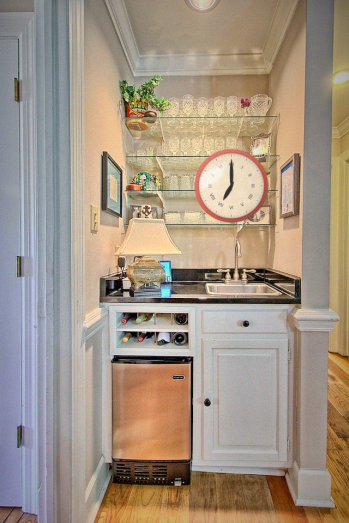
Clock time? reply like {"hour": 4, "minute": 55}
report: {"hour": 7, "minute": 0}
